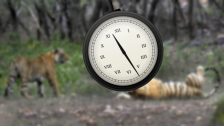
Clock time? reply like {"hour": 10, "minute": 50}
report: {"hour": 11, "minute": 27}
